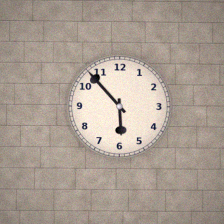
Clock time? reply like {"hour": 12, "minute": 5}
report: {"hour": 5, "minute": 53}
